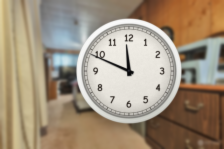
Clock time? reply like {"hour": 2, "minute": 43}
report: {"hour": 11, "minute": 49}
